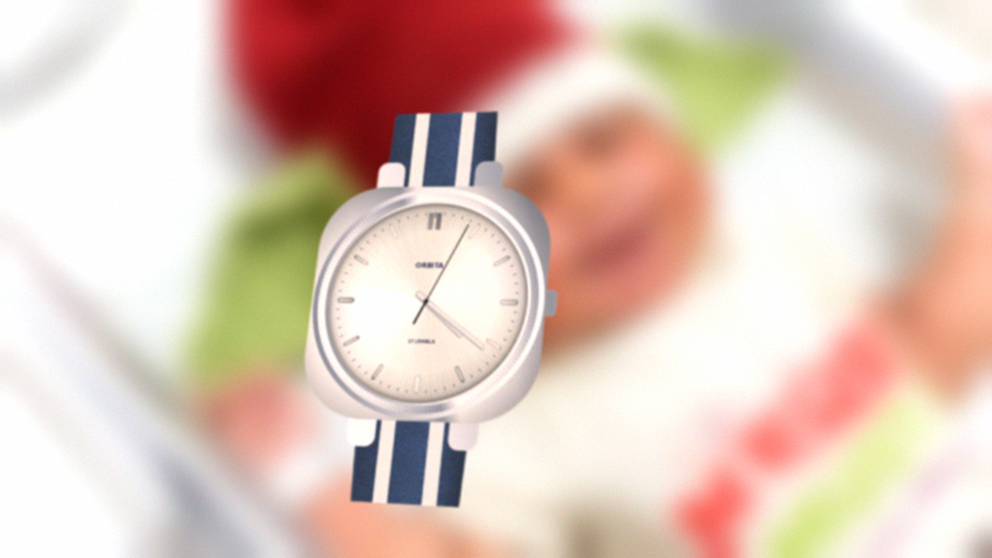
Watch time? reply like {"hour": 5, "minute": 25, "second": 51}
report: {"hour": 4, "minute": 21, "second": 4}
